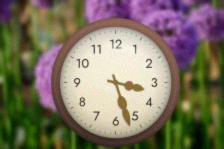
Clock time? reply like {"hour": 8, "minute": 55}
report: {"hour": 3, "minute": 27}
